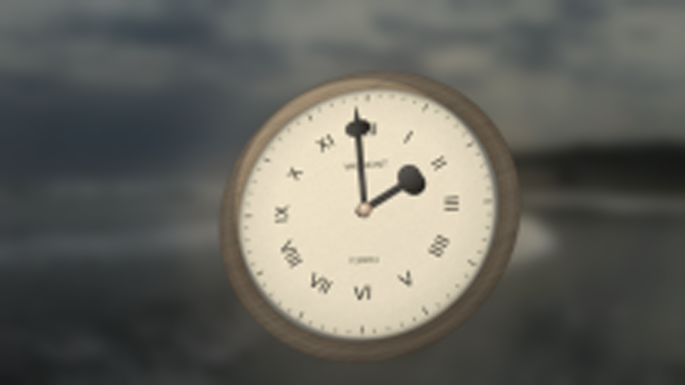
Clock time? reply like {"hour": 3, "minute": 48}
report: {"hour": 1, "minute": 59}
